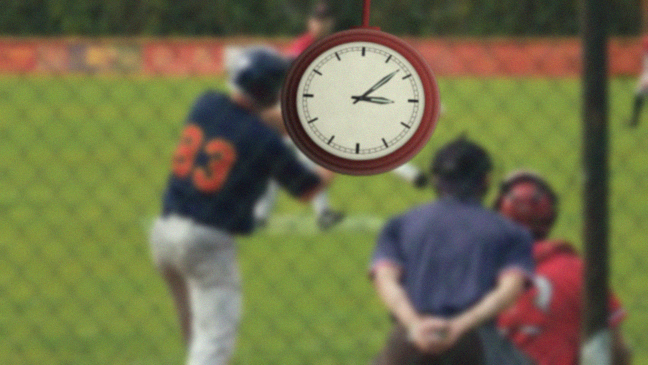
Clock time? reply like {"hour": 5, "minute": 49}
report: {"hour": 3, "minute": 8}
